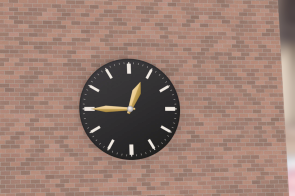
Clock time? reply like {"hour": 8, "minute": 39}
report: {"hour": 12, "minute": 45}
